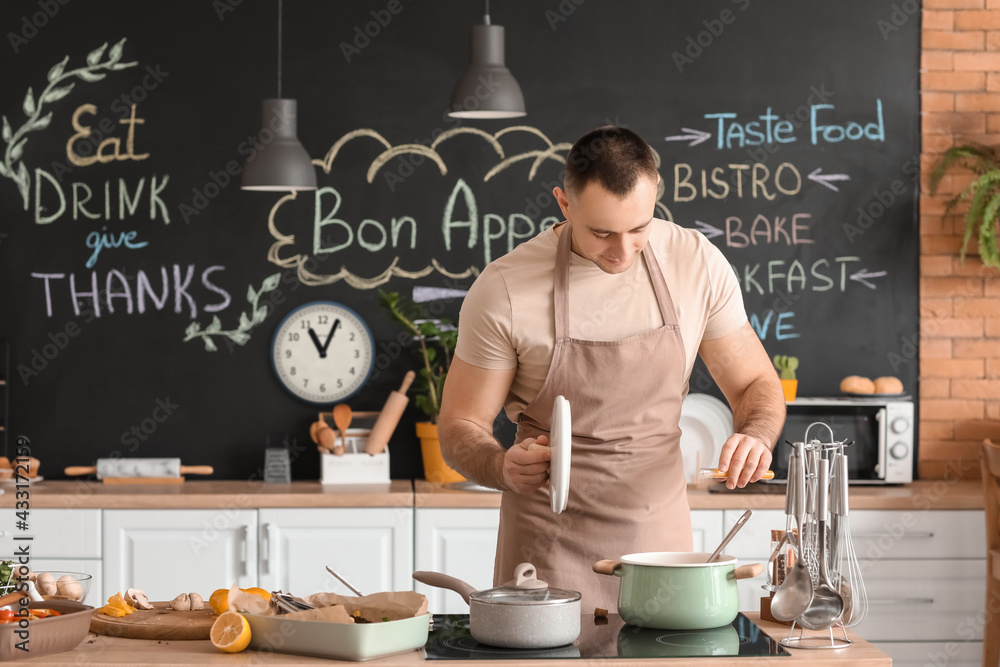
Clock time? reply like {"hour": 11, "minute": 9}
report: {"hour": 11, "minute": 4}
